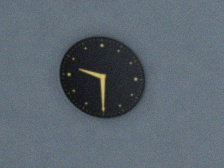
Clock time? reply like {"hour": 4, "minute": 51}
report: {"hour": 9, "minute": 30}
